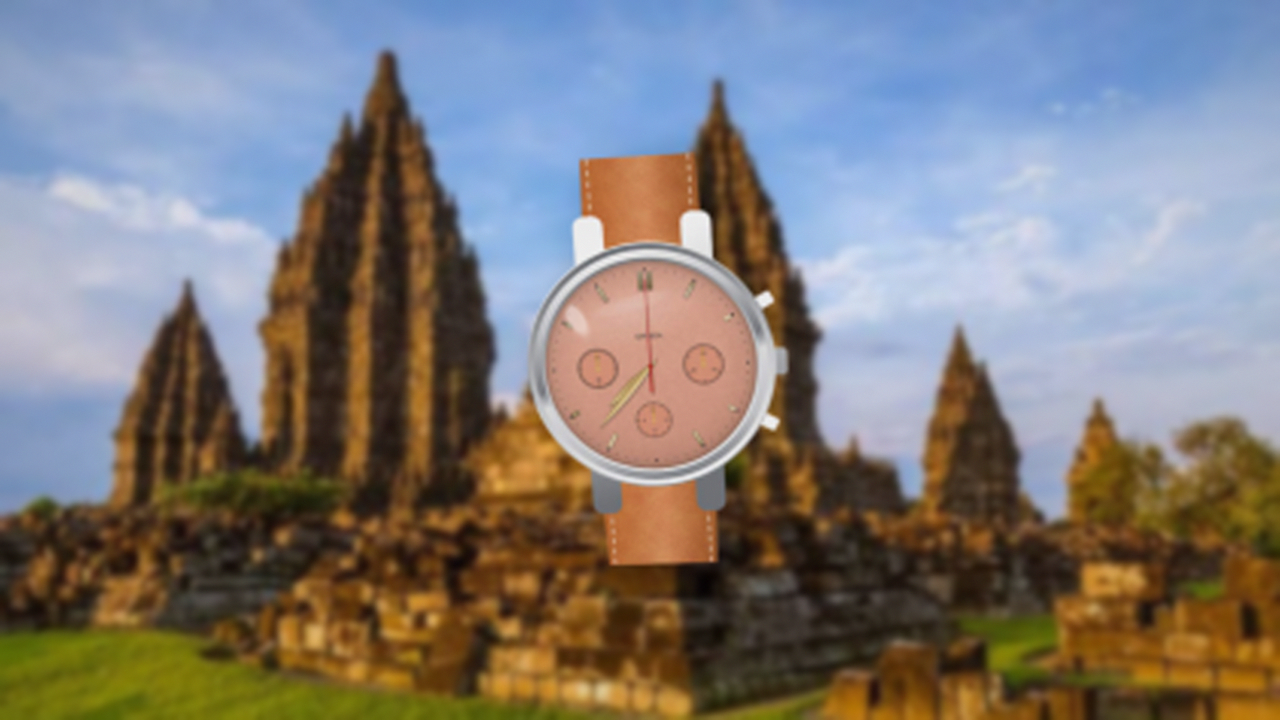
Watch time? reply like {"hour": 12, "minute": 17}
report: {"hour": 7, "minute": 37}
